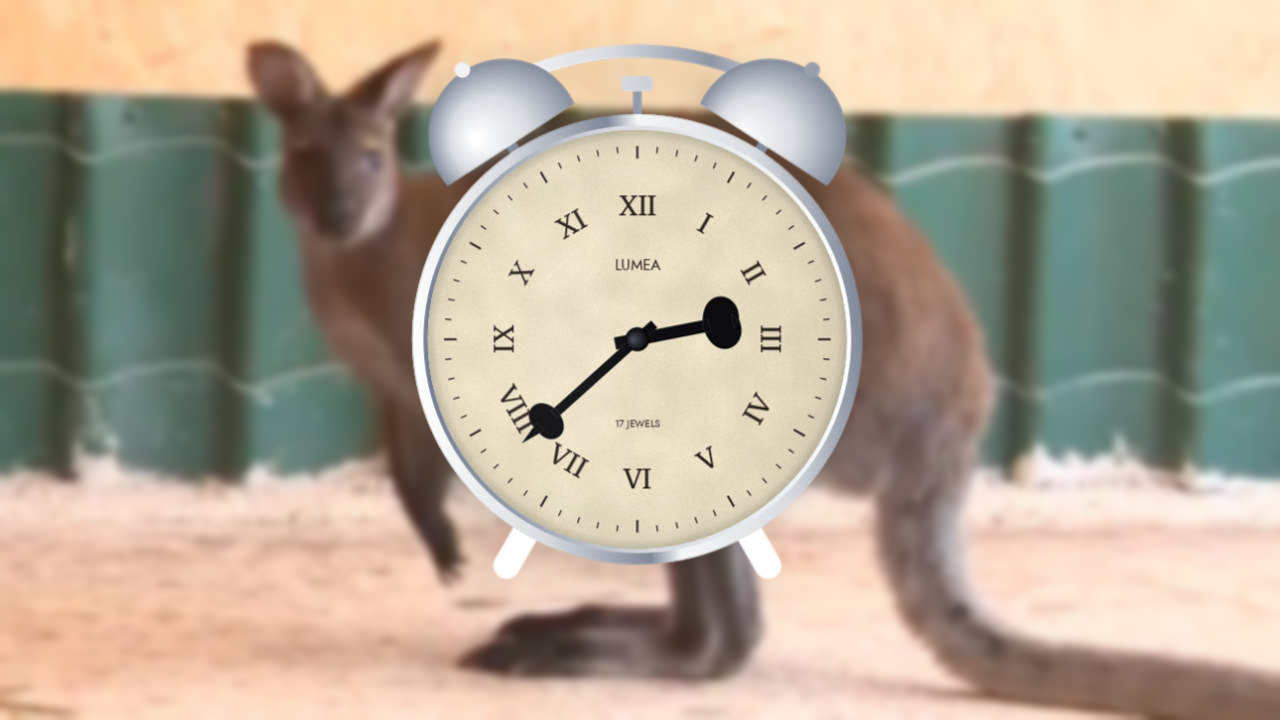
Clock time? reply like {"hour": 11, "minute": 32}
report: {"hour": 2, "minute": 38}
